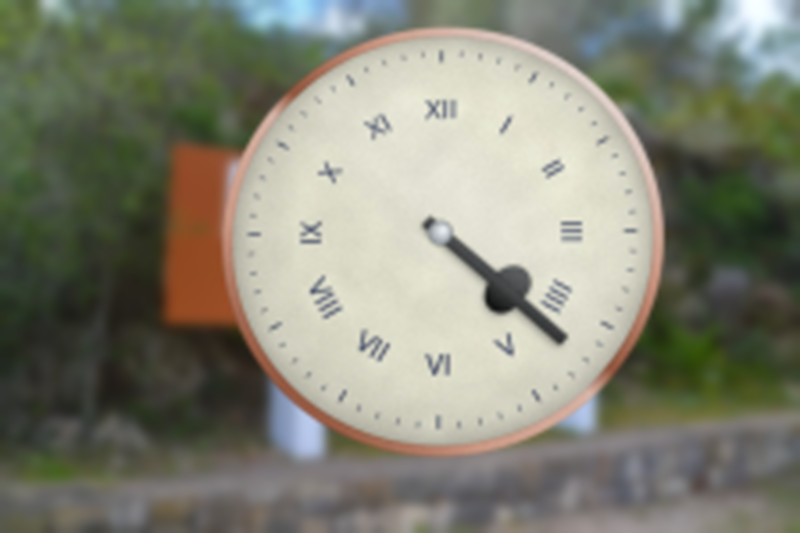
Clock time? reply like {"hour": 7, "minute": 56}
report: {"hour": 4, "minute": 22}
